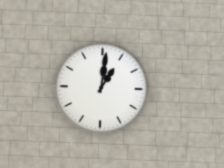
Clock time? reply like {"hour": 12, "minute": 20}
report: {"hour": 1, "minute": 1}
